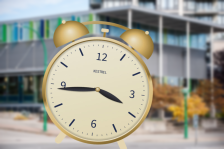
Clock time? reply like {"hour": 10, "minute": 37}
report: {"hour": 3, "minute": 44}
